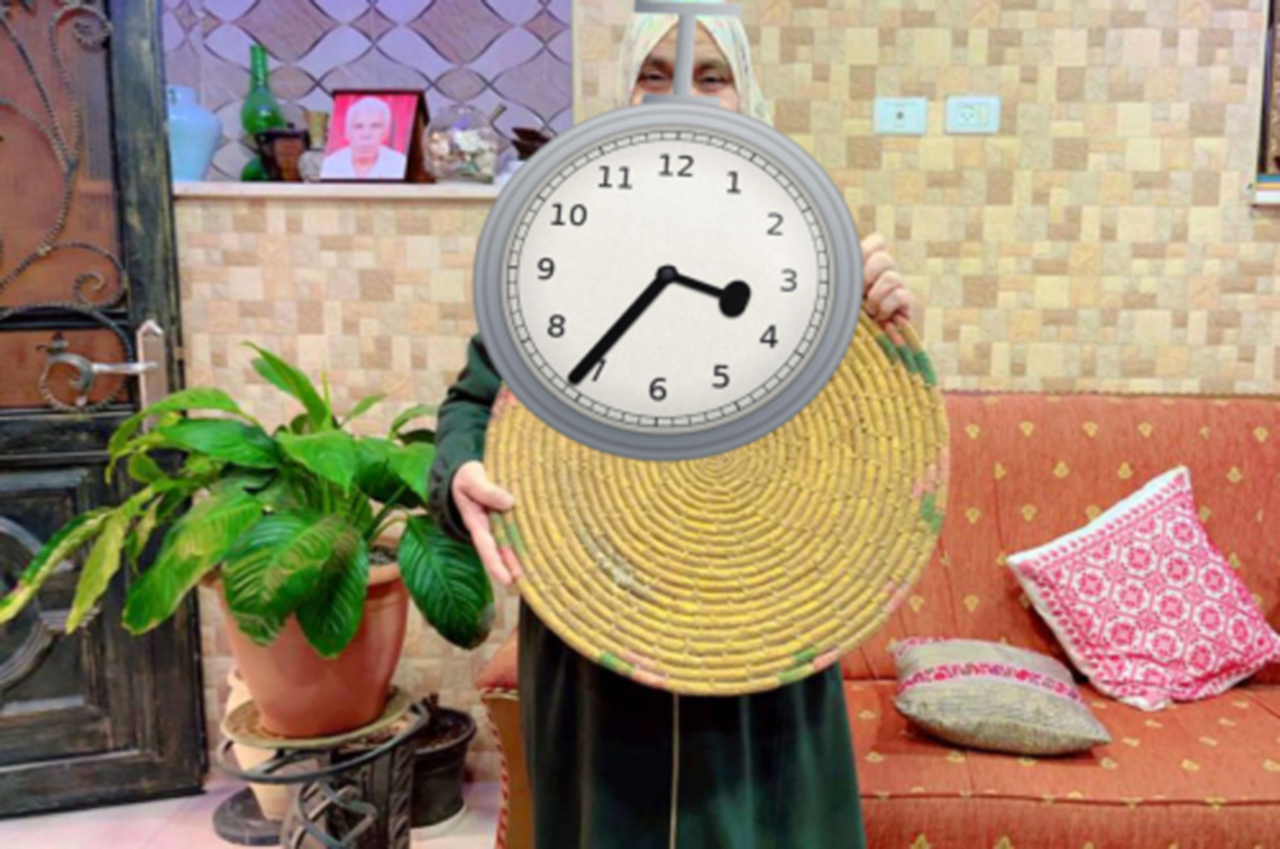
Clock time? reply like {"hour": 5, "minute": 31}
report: {"hour": 3, "minute": 36}
